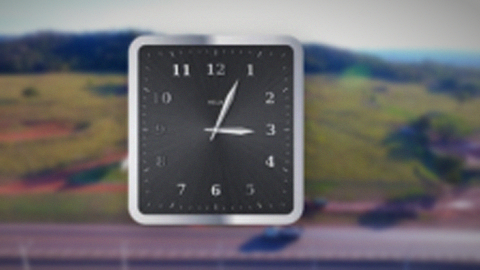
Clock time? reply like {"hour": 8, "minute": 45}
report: {"hour": 3, "minute": 4}
